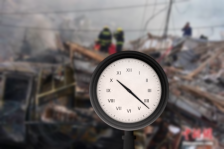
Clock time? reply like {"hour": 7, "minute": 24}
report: {"hour": 10, "minute": 22}
